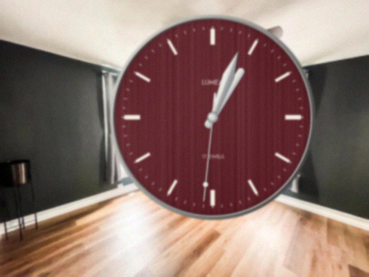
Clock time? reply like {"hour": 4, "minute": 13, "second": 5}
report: {"hour": 1, "minute": 3, "second": 31}
